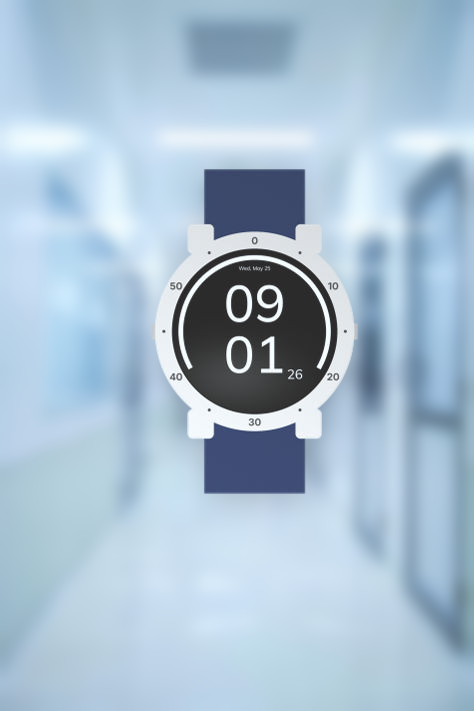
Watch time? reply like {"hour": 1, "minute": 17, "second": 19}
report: {"hour": 9, "minute": 1, "second": 26}
